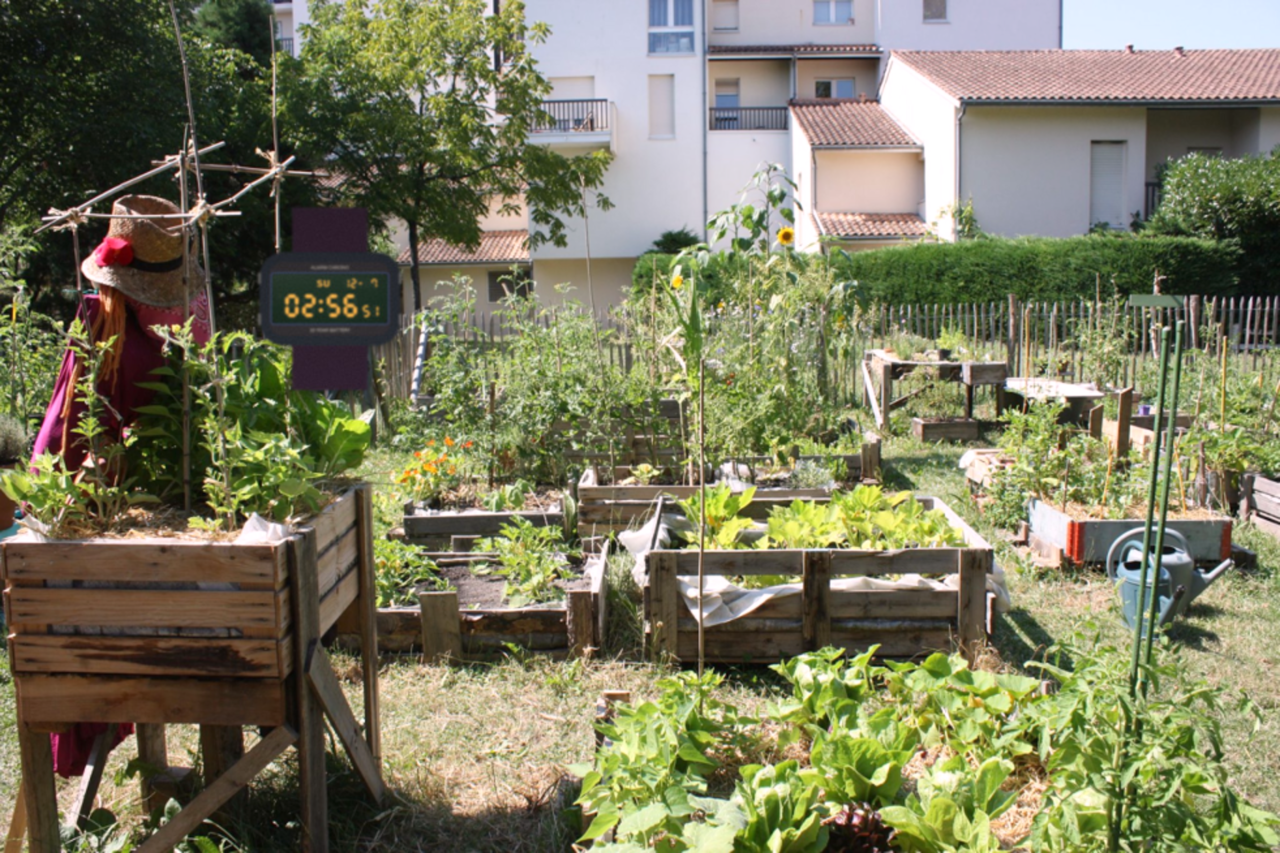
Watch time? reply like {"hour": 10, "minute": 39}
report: {"hour": 2, "minute": 56}
